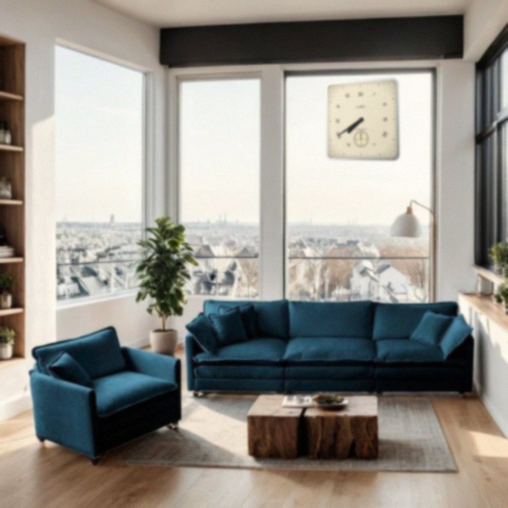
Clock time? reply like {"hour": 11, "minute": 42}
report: {"hour": 7, "minute": 40}
